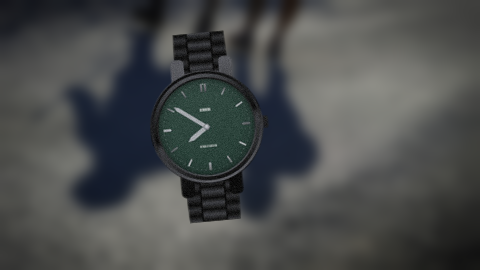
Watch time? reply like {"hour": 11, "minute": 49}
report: {"hour": 7, "minute": 51}
